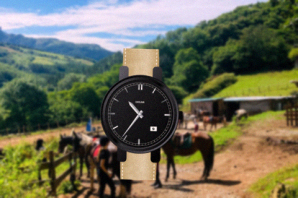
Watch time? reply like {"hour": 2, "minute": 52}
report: {"hour": 10, "minute": 36}
